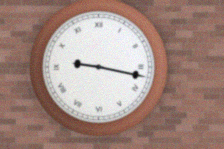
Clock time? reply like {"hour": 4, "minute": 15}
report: {"hour": 9, "minute": 17}
